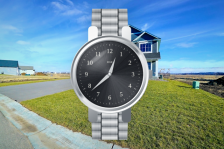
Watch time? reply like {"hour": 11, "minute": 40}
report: {"hour": 12, "minute": 38}
